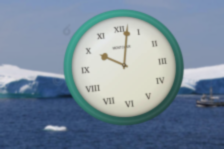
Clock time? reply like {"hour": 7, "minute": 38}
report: {"hour": 10, "minute": 2}
